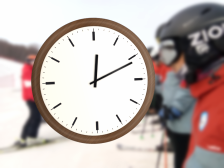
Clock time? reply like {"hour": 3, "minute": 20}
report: {"hour": 12, "minute": 11}
